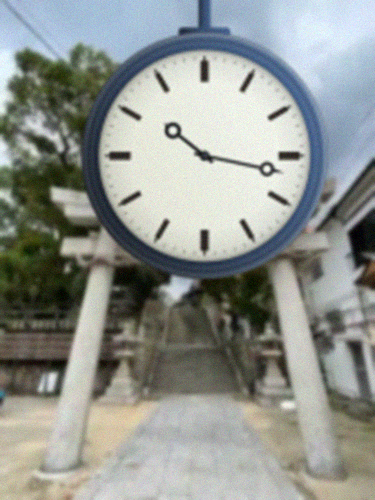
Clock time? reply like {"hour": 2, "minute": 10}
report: {"hour": 10, "minute": 17}
